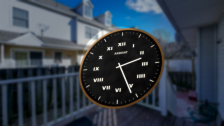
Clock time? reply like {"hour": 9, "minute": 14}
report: {"hour": 2, "minute": 26}
